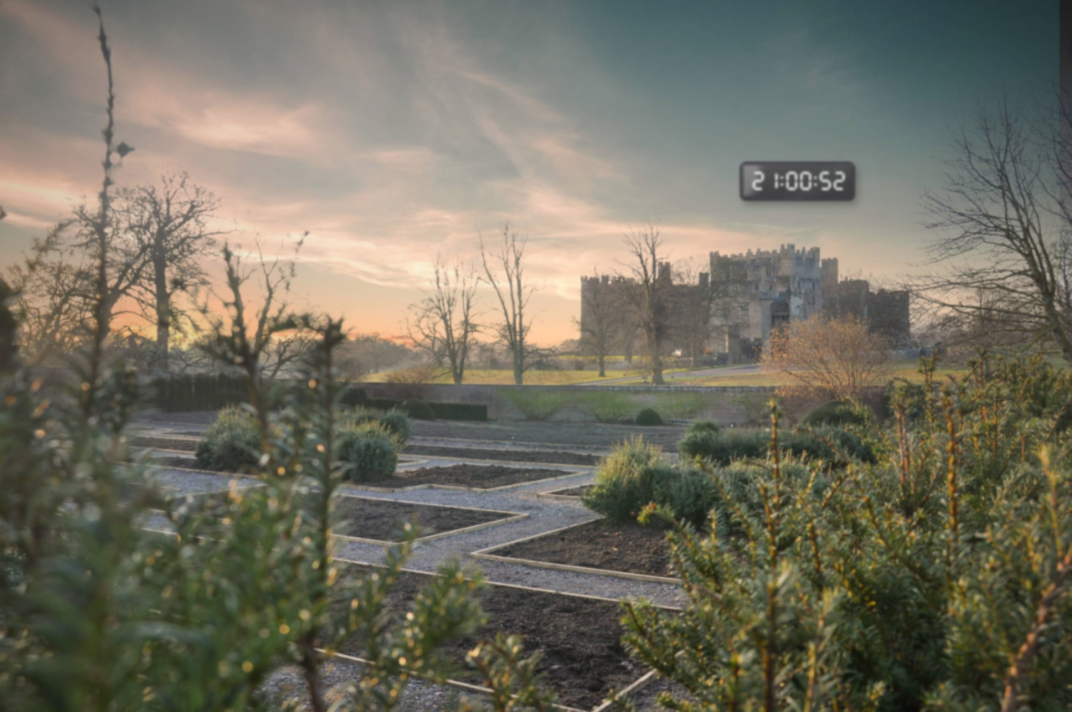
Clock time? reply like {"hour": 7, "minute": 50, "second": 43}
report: {"hour": 21, "minute": 0, "second": 52}
